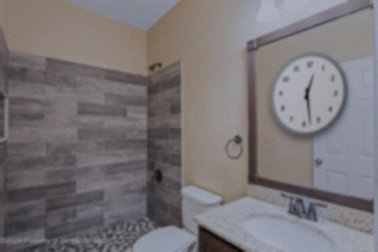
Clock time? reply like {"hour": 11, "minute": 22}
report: {"hour": 12, "minute": 28}
